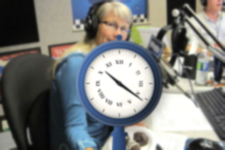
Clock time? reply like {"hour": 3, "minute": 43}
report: {"hour": 10, "minute": 21}
